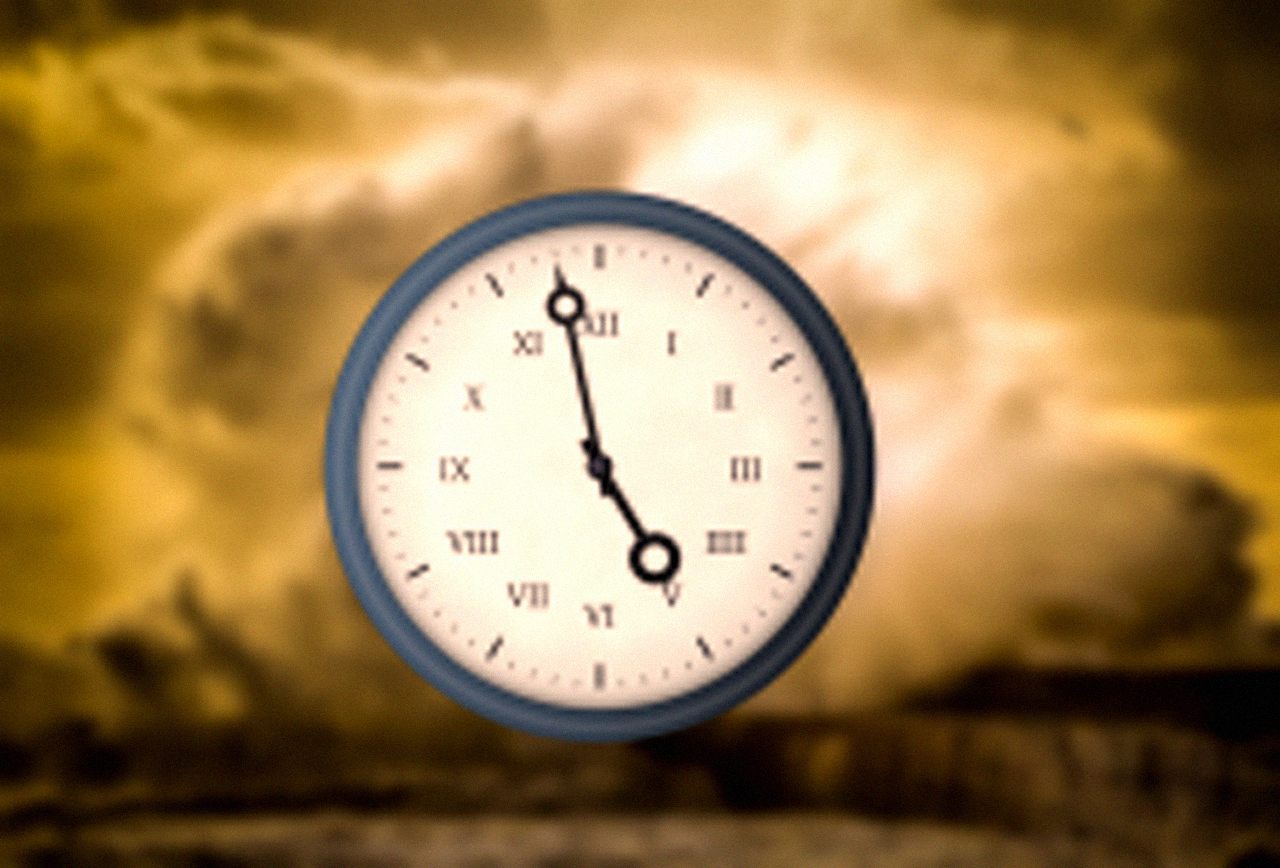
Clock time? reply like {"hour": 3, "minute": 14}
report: {"hour": 4, "minute": 58}
